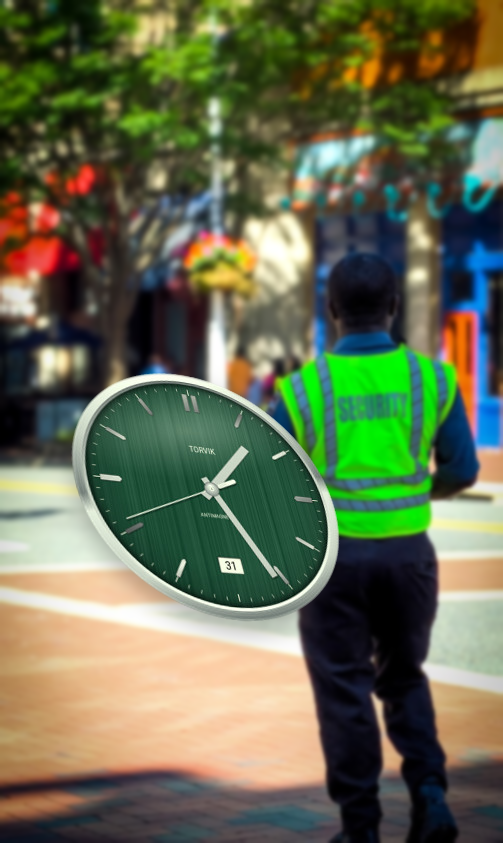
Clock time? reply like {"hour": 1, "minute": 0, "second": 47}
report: {"hour": 1, "minute": 25, "second": 41}
